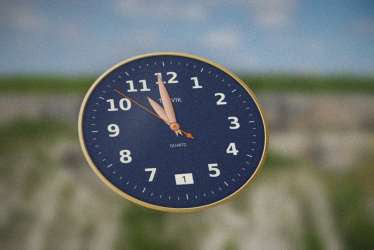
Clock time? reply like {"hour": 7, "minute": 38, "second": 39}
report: {"hour": 10, "minute": 58, "second": 52}
